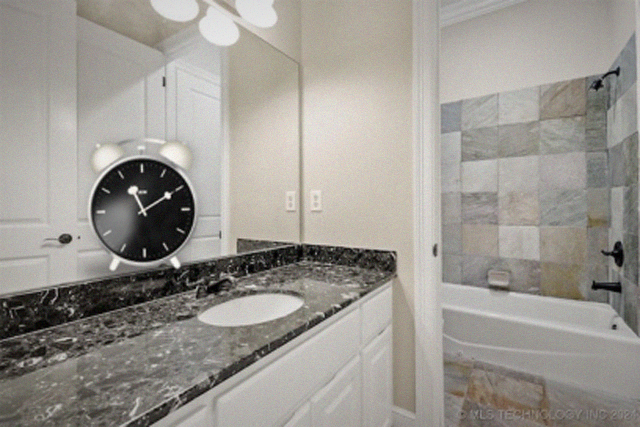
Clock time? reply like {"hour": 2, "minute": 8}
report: {"hour": 11, "minute": 10}
